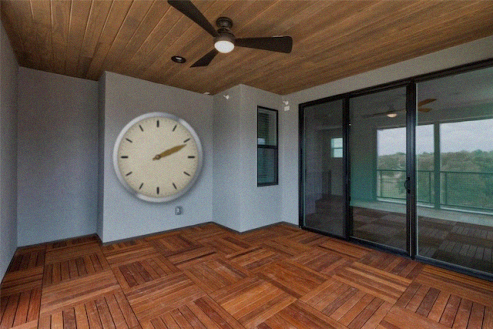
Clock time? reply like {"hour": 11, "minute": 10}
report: {"hour": 2, "minute": 11}
